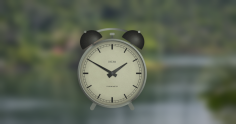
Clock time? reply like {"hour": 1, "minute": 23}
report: {"hour": 1, "minute": 50}
